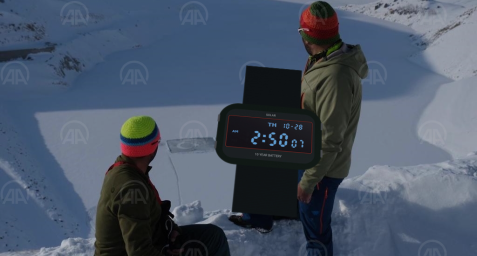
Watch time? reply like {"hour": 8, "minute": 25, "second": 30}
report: {"hour": 2, "minute": 50, "second": 7}
